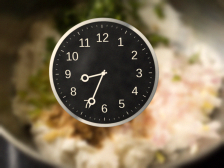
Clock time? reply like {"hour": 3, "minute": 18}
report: {"hour": 8, "minute": 34}
